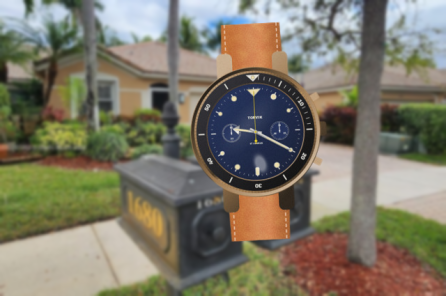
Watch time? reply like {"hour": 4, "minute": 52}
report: {"hour": 9, "minute": 20}
